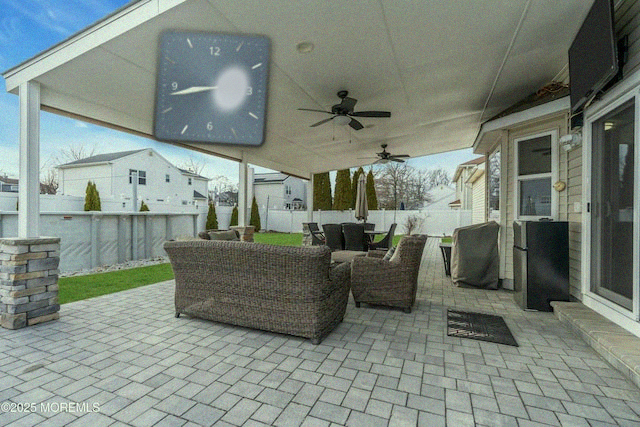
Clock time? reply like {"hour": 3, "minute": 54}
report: {"hour": 8, "minute": 43}
